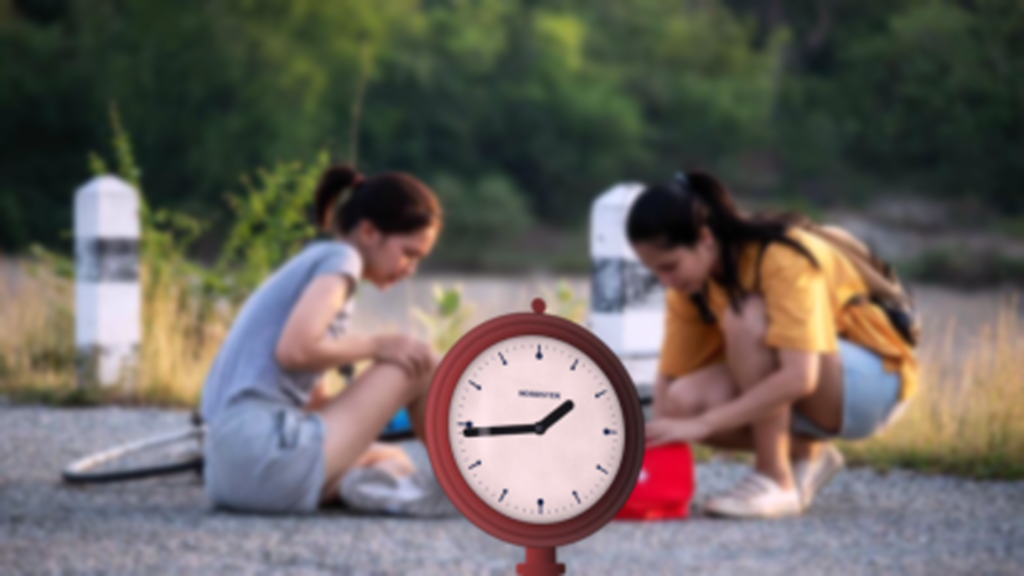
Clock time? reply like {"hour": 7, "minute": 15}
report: {"hour": 1, "minute": 44}
